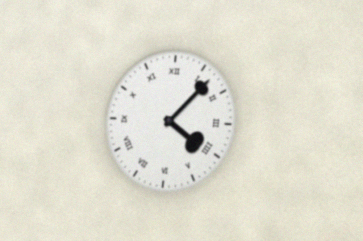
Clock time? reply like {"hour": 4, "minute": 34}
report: {"hour": 4, "minute": 7}
